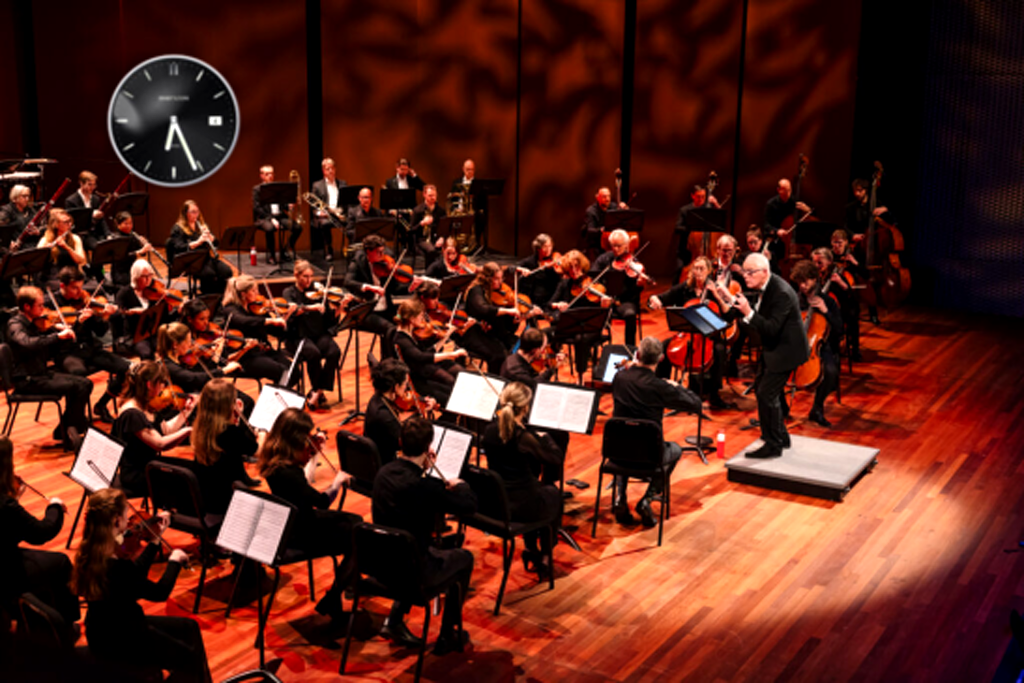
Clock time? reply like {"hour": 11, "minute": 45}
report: {"hour": 6, "minute": 26}
